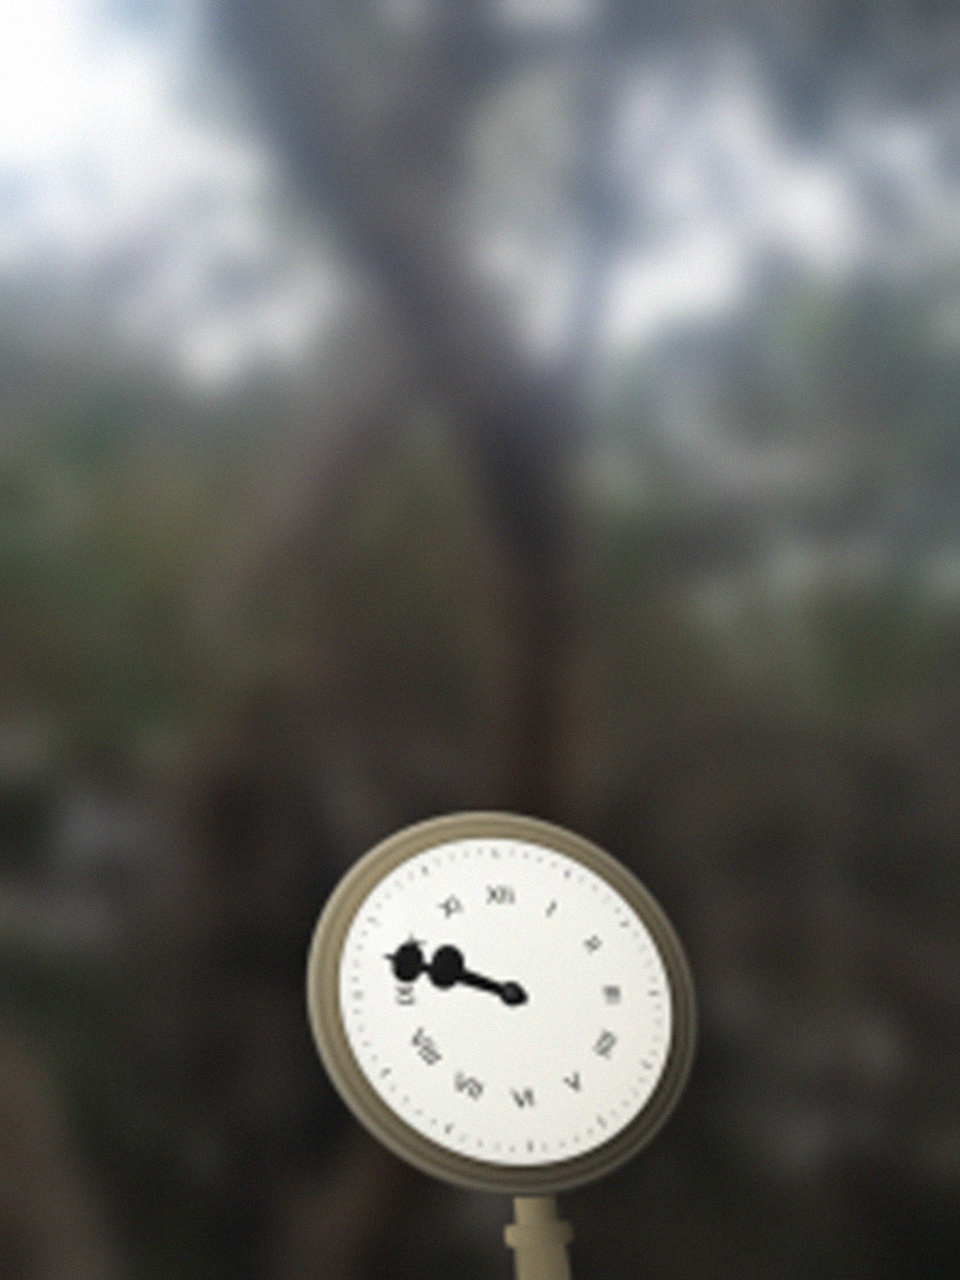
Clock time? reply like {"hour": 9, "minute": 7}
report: {"hour": 9, "minute": 48}
